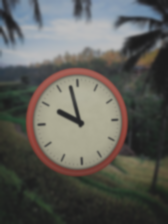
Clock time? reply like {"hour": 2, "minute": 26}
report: {"hour": 9, "minute": 58}
